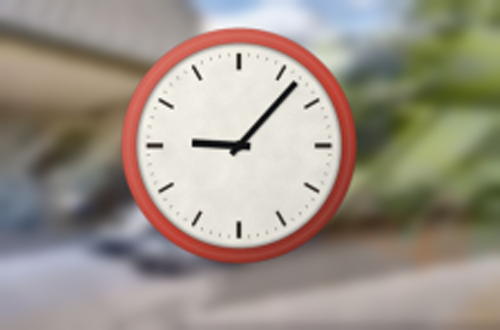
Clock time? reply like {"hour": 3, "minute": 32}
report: {"hour": 9, "minute": 7}
